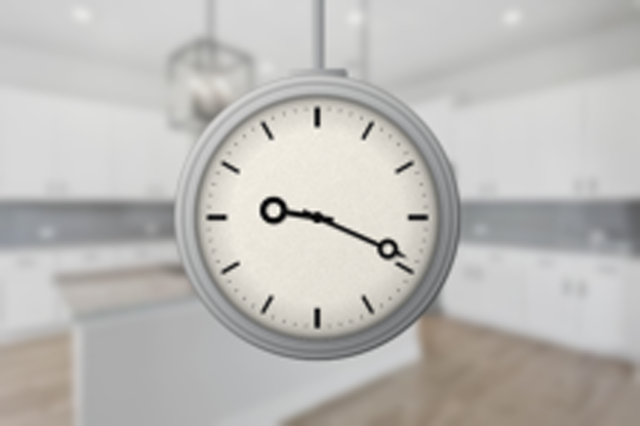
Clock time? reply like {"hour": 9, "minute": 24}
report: {"hour": 9, "minute": 19}
